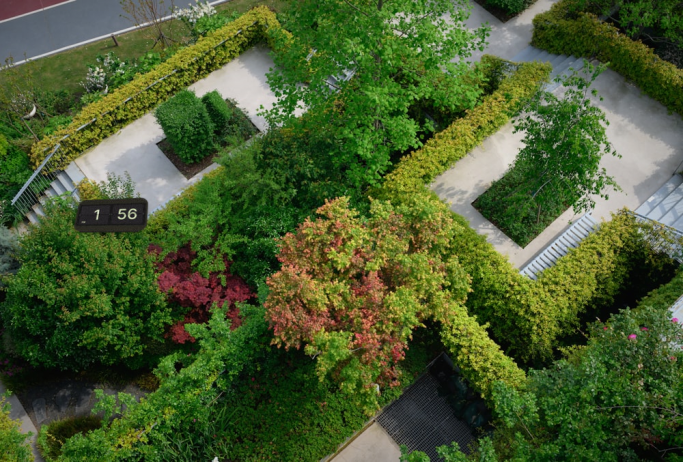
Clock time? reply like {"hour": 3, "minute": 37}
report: {"hour": 1, "minute": 56}
